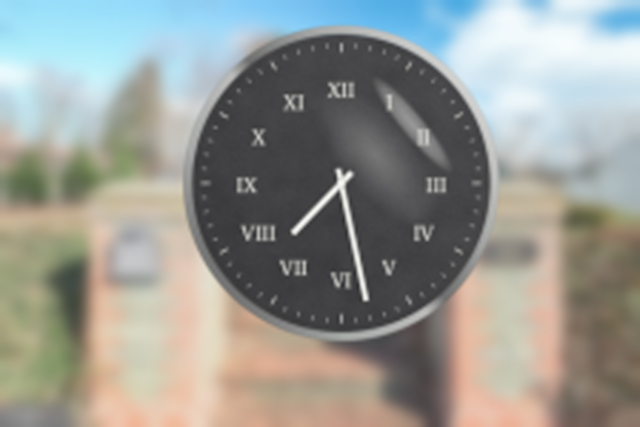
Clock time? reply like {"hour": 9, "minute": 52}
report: {"hour": 7, "minute": 28}
